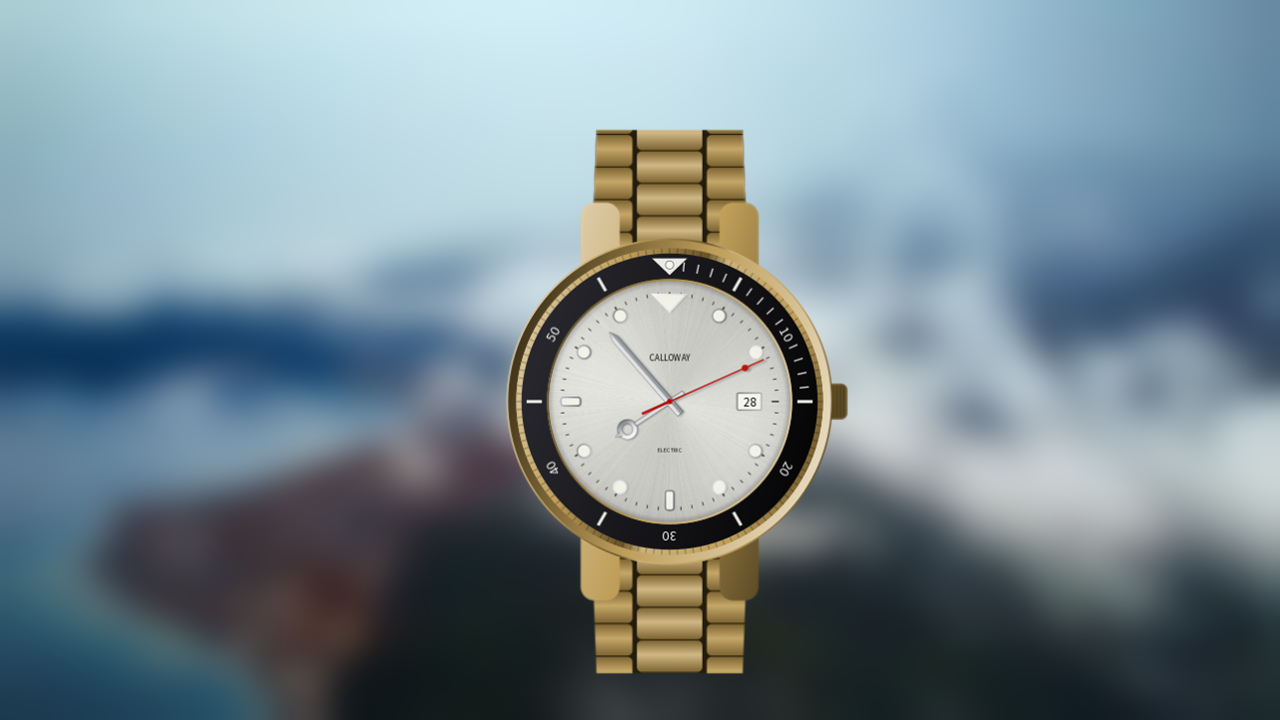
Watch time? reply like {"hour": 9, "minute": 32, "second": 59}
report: {"hour": 7, "minute": 53, "second": 11}
